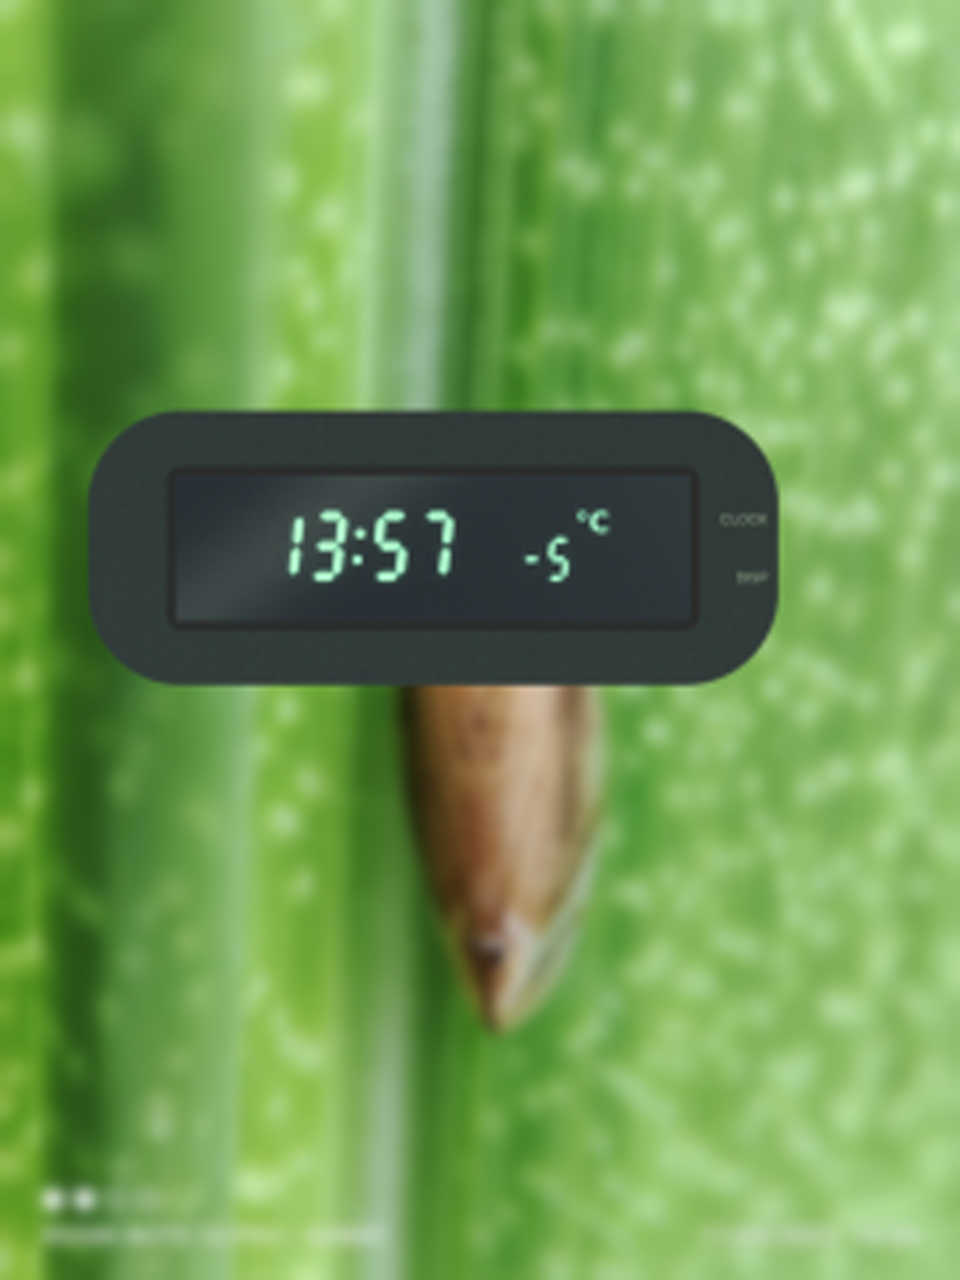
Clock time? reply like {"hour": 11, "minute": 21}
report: {"hour": 13, "minute": 57}
